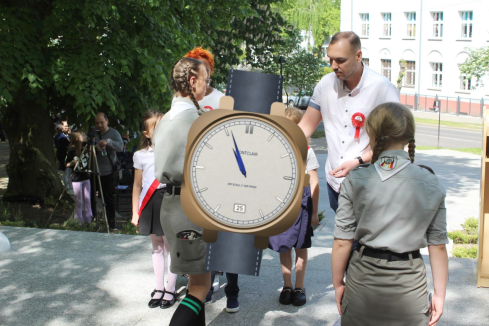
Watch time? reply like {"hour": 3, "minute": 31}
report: {"hour": 10, "minute": 56}
